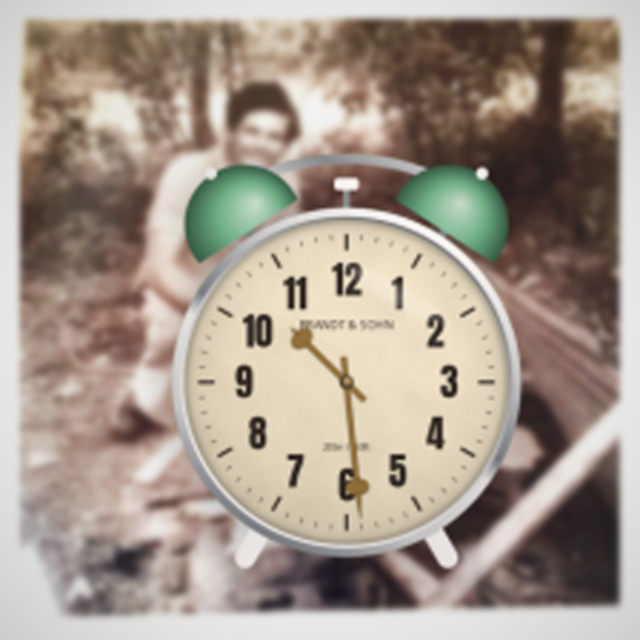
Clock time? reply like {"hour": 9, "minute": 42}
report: {"hour": 10, "minute": 29}
